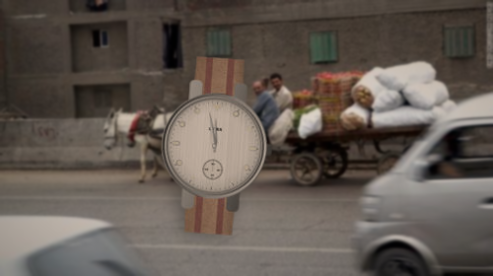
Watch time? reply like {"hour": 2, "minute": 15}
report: {"hour": 11, "minute": 58}
